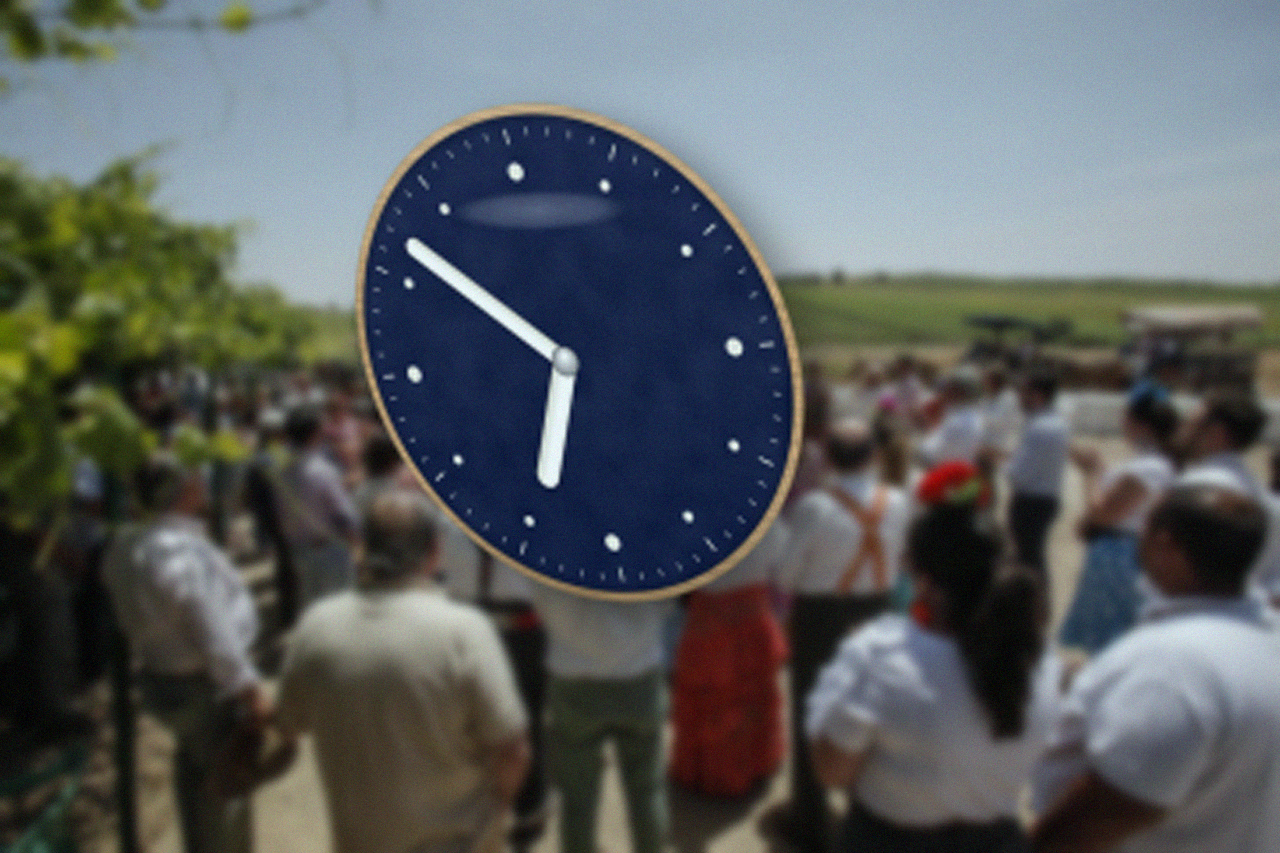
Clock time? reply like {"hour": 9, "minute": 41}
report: {"hour": 6, "minute": 52}
